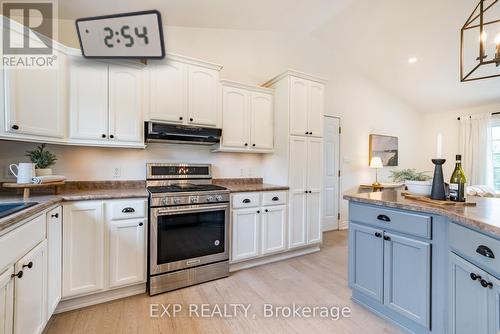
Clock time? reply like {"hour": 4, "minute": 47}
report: {"hour": 2, "minute": 54}
